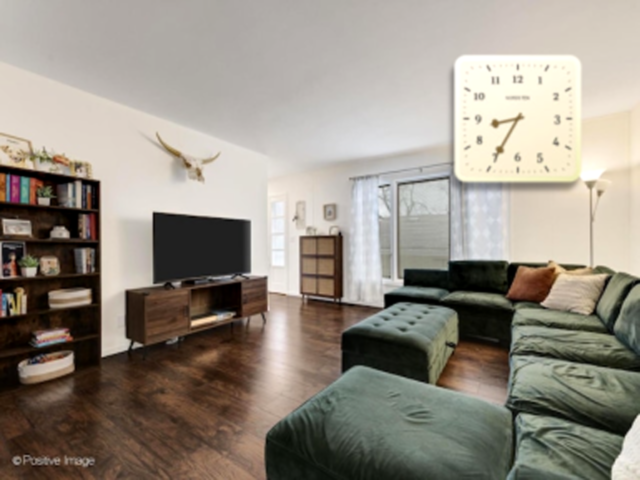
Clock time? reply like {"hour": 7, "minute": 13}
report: {"hour": 8, "minute": 35}
